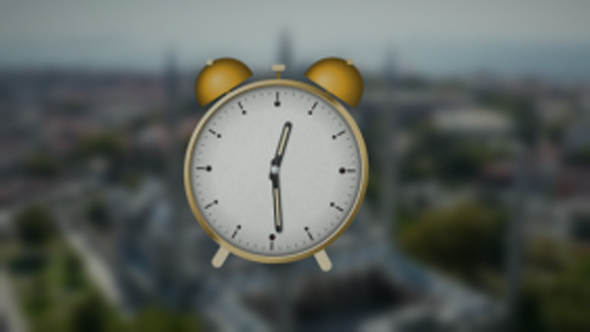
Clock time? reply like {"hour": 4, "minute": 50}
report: {"hour": 12, "minute": 29}
